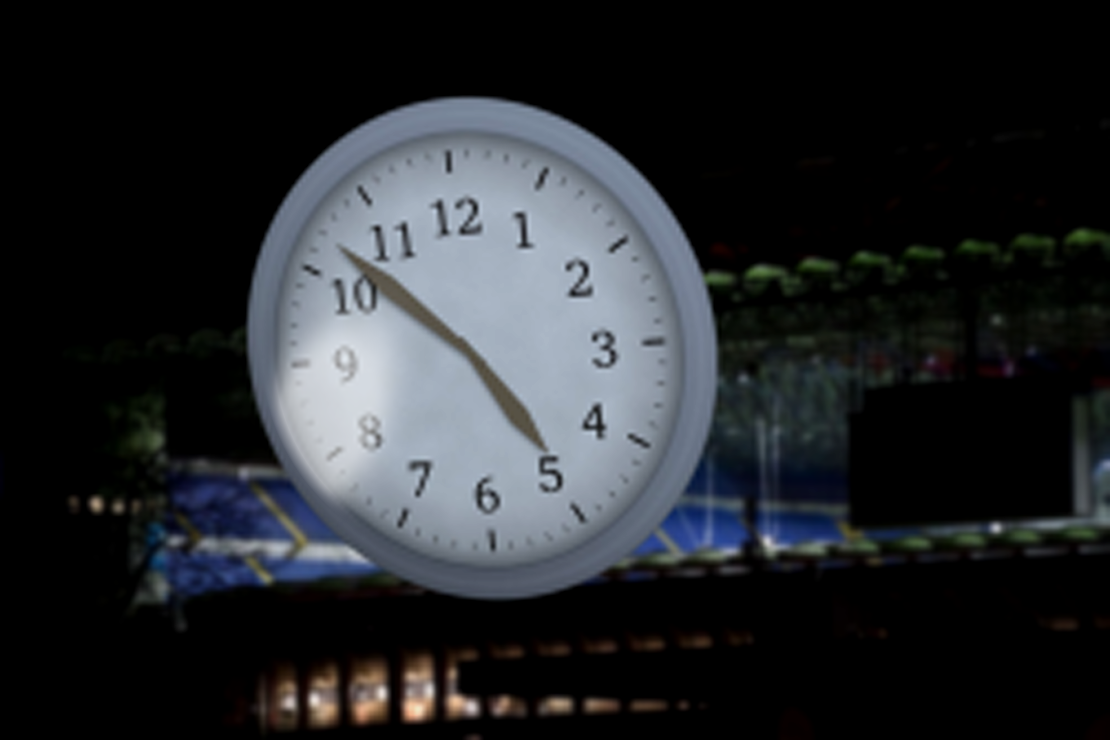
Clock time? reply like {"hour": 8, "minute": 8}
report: {"hour": 4, "minute": 52}
